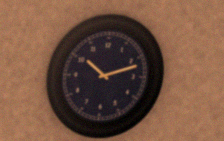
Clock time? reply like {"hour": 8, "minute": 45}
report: {"hour": 10, "minute": 12}
